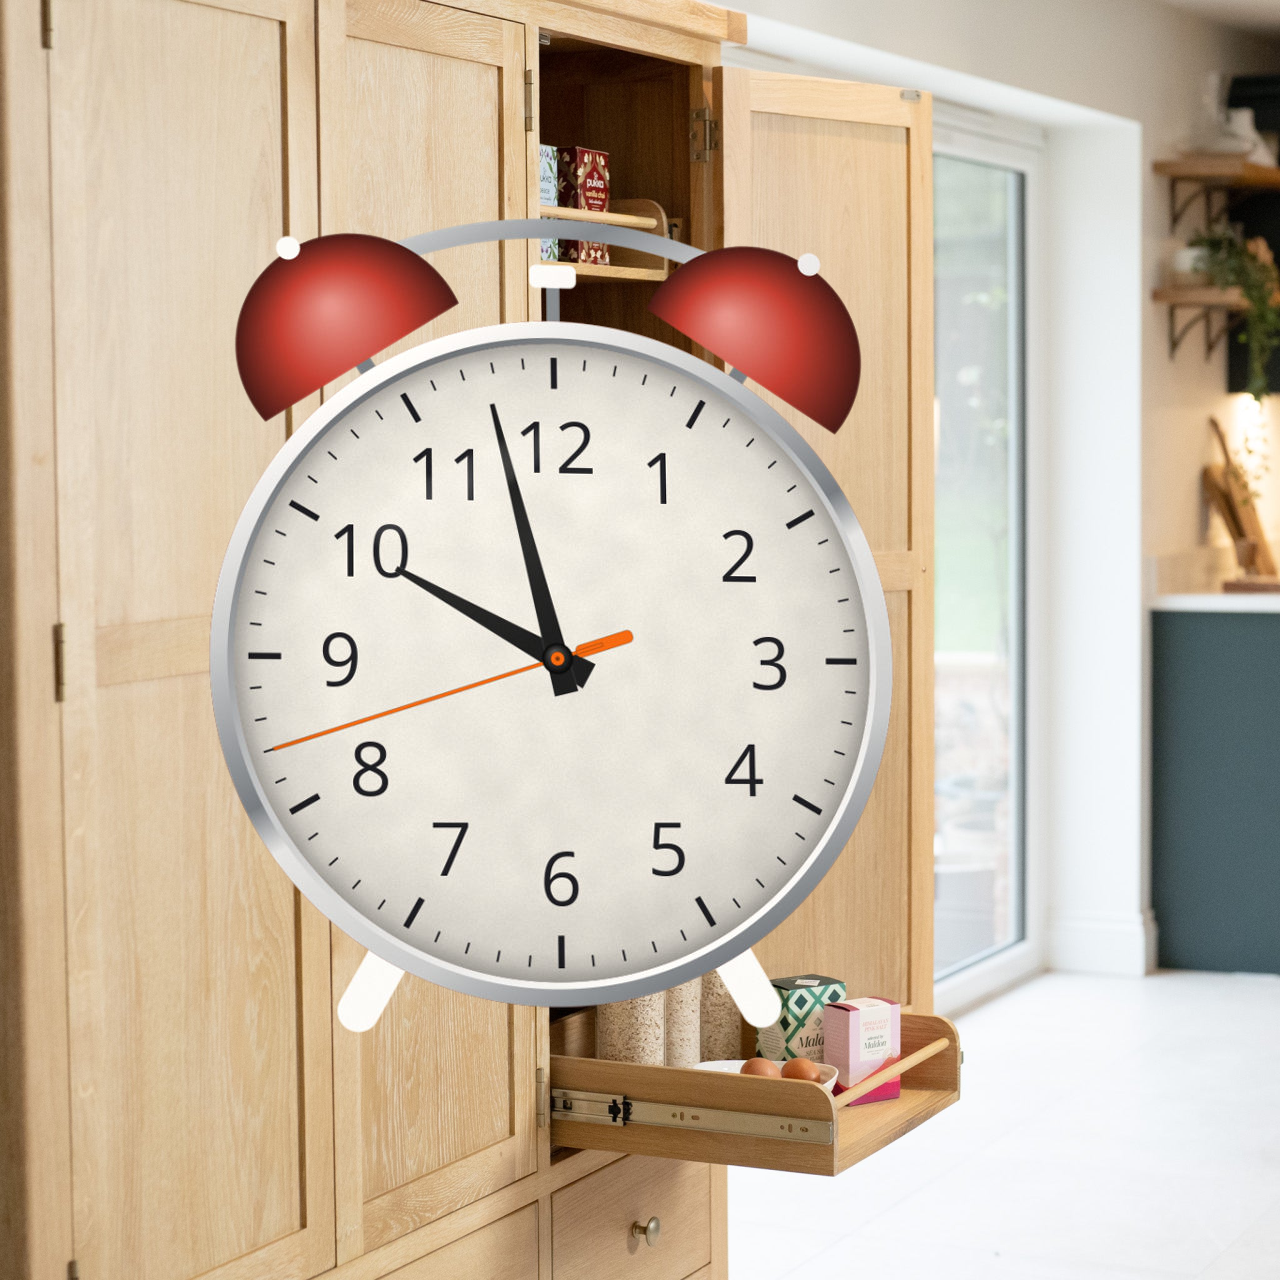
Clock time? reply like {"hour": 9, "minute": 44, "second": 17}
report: {"hour": 9, "minute": 57, "second": 42}
